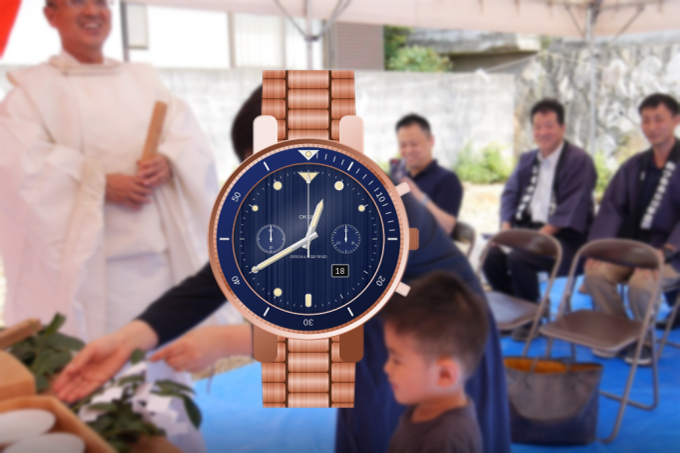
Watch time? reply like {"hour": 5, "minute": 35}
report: {"hour": 12, "minute": 40}
